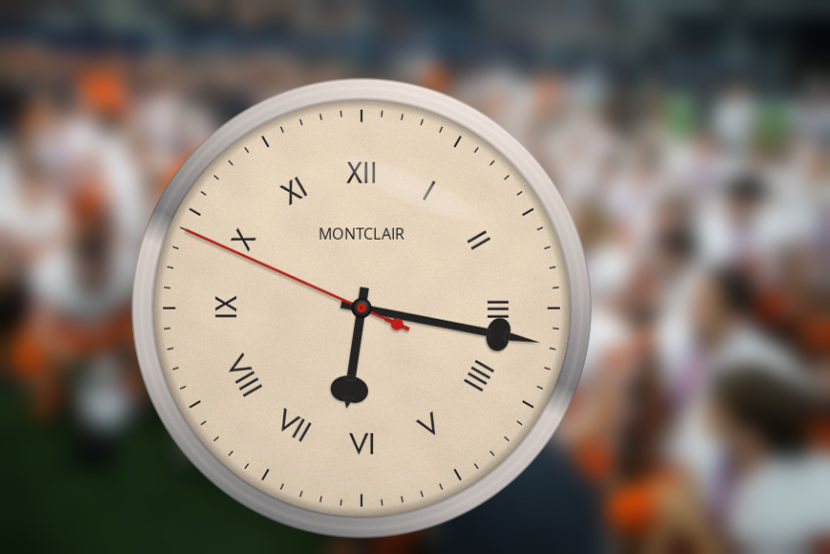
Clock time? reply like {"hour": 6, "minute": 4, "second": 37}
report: {"hour": 6, "minute": 16, "second": 49}
